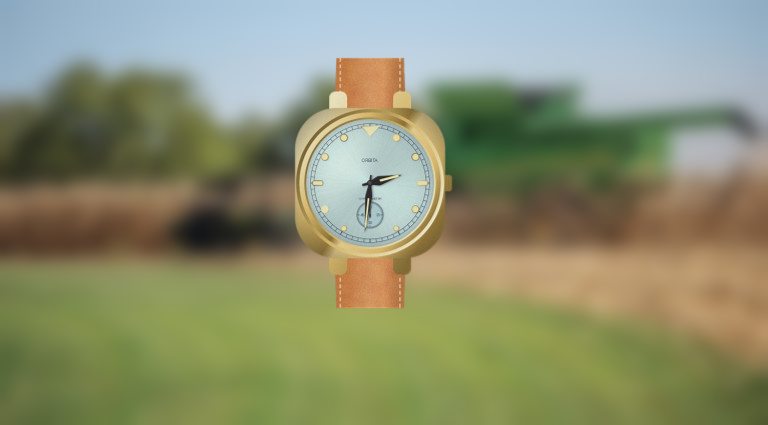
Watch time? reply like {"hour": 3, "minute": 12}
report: {"hour": 2, "minute": 31}
